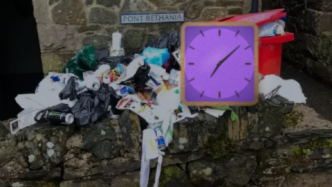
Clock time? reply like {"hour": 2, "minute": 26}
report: {"hour": 7, "minute": 8}
